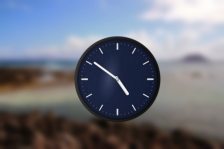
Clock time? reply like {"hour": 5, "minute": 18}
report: {"hour": 4, "minute": 51}
